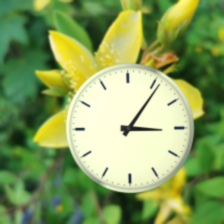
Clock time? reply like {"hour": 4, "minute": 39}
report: {"hour": 3, "minute": 6}
